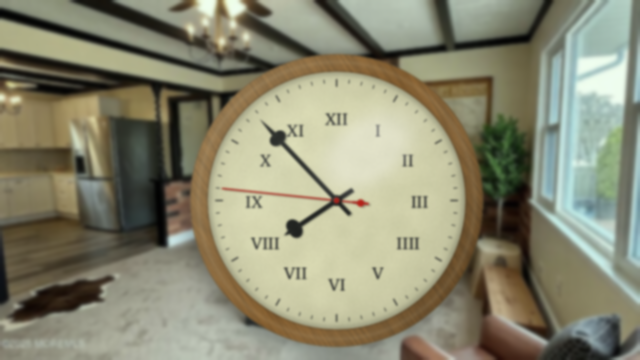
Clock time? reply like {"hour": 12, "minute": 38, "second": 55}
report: {"hour": 7, "minute": 52, "second": 46}
